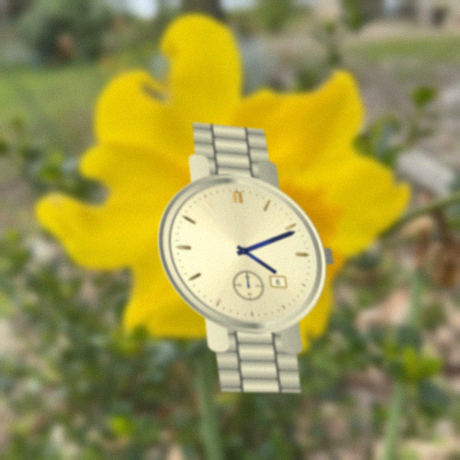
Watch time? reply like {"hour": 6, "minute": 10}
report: {"hour": 4, "minute": 11}
